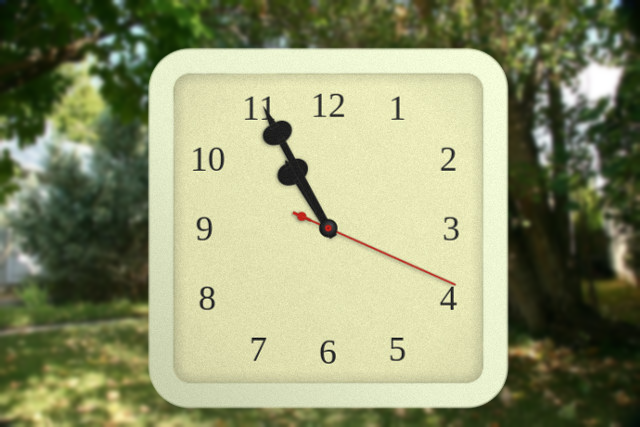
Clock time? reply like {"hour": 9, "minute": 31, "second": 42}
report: {"hour": 10, "minute": 55, "second": 19}
